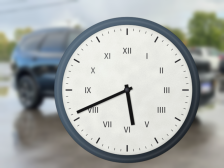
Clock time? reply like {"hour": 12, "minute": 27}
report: {"hour": 5, "minute": 41}
